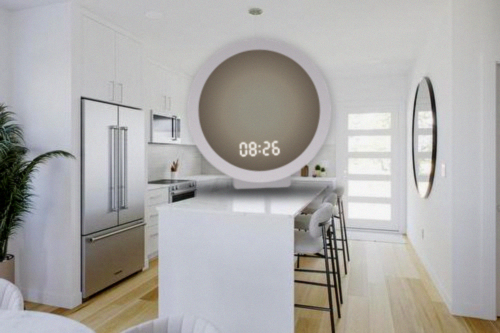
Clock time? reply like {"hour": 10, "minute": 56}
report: {"hour": 8, "minute": 26}
